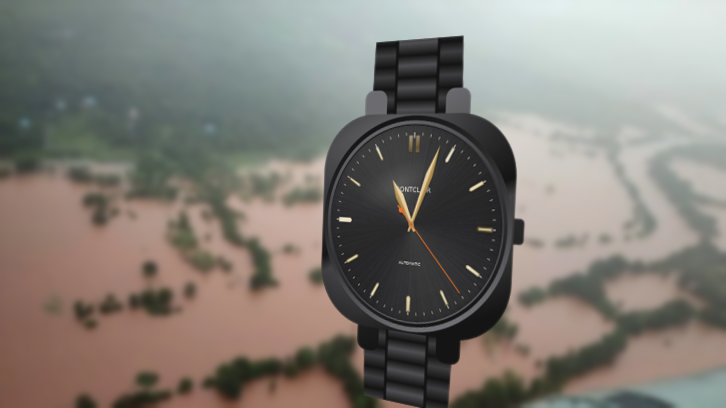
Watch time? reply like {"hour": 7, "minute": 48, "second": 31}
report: {"hour": 11, "minute": 3, "second": 23}
